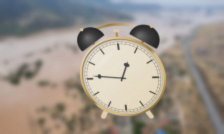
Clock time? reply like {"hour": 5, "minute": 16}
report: {"hour": 12, "minute": 46}
